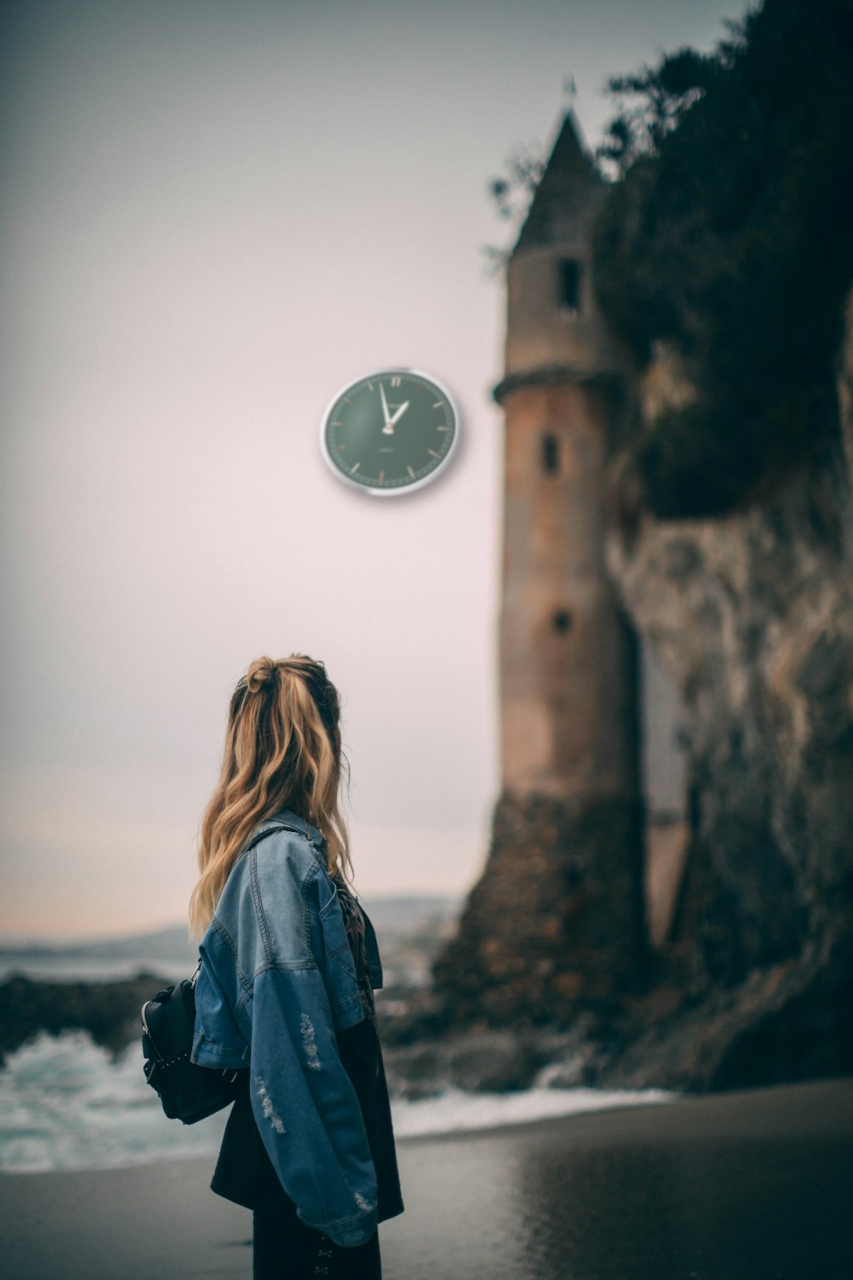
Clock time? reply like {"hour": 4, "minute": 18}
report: {"hour": 12, "minute": 57}
